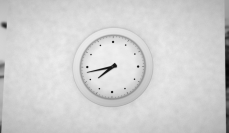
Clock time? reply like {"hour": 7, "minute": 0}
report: {"hour": 7, "minute": 43}
